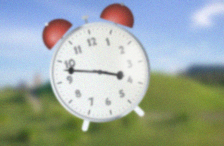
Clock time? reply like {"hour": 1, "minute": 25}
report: {"hour": 3, "minute": 48}
